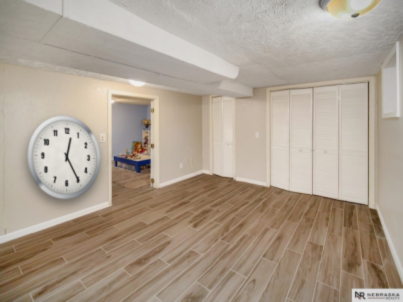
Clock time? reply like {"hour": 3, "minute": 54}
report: {"hour": 12, "minute": 25}
